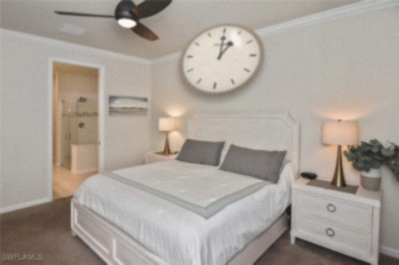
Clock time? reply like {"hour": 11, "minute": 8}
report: {"hour": 1, "minute": 0}
